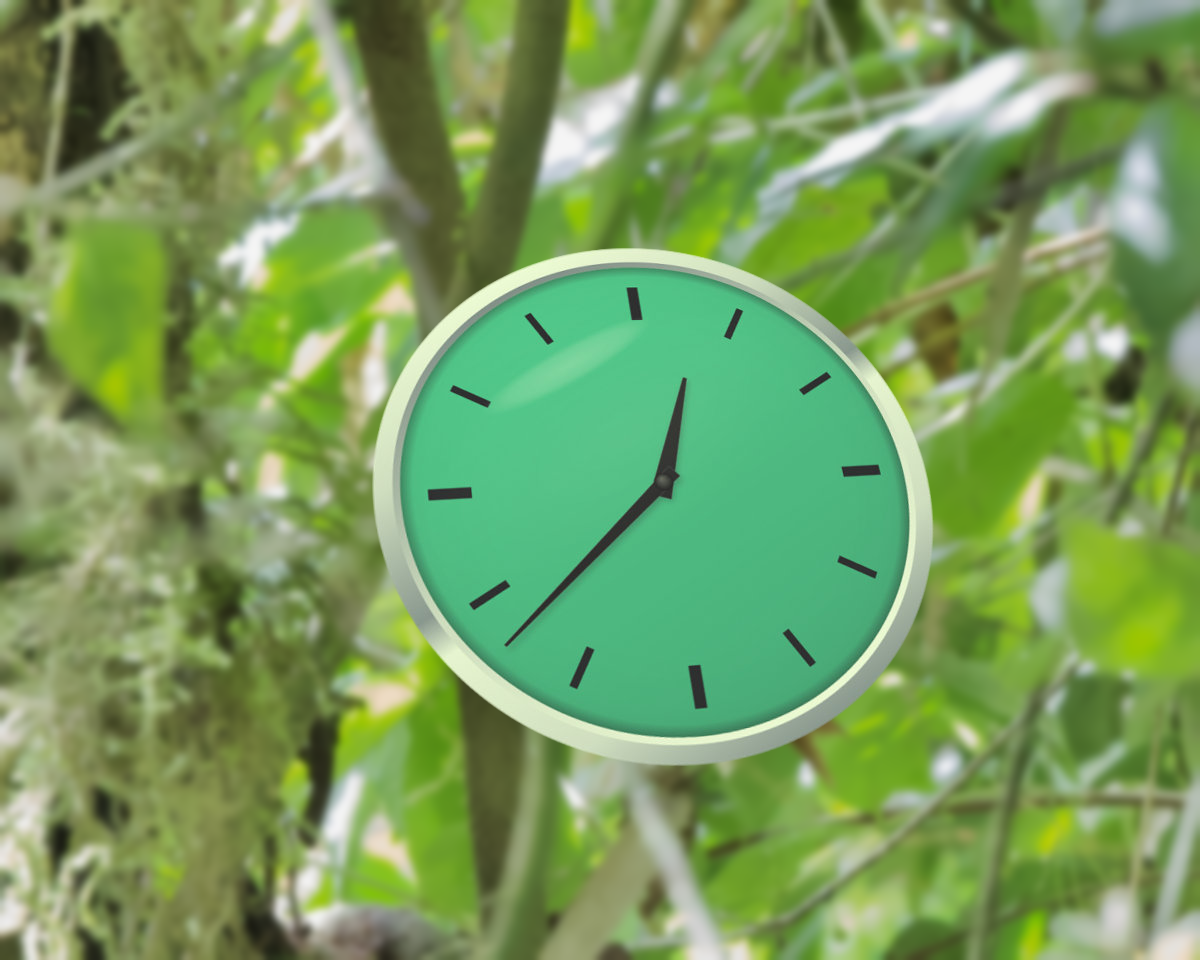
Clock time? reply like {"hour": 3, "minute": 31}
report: {"hour": 12, "minute": 38}
